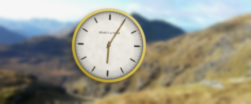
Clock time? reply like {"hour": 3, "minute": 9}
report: {"hour": 6, "minute": 5}
